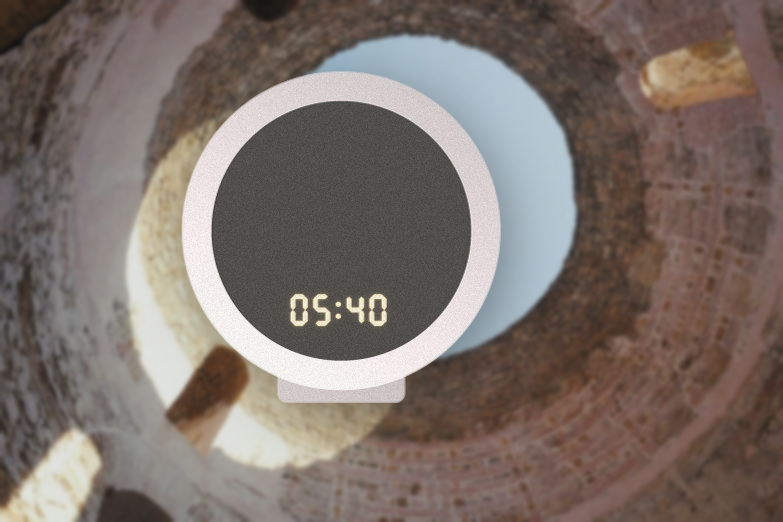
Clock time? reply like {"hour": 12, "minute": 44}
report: {"hour": 5, "minute": 40}
